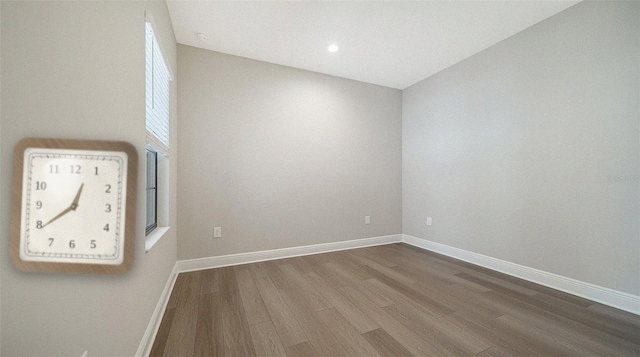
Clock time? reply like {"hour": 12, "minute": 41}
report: {"hour": 12, "minute": 39}
